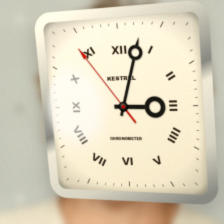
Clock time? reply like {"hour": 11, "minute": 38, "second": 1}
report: {"hour": 3, "minute": 2, "second": 54}
